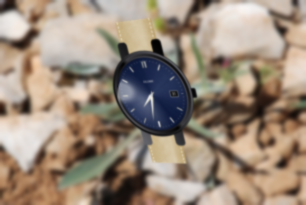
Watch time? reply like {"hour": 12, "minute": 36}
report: {"hour": 7, "minute": 32}
